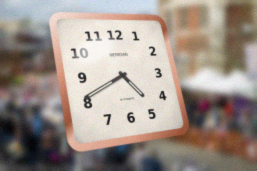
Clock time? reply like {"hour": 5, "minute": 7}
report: {"hour": 4, "minute": 41}
